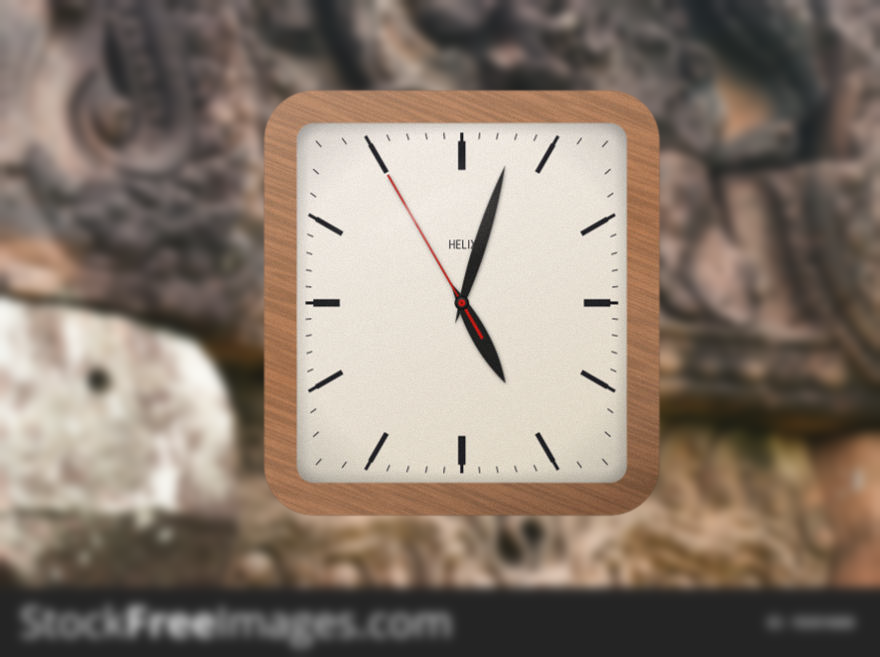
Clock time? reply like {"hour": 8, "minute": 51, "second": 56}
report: {"hour": 5, "minute": 2, "second": 55}
